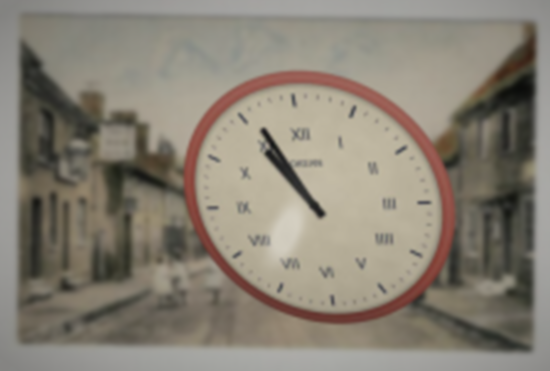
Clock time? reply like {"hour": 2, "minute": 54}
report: {"hour": 10, "minute": 56}
